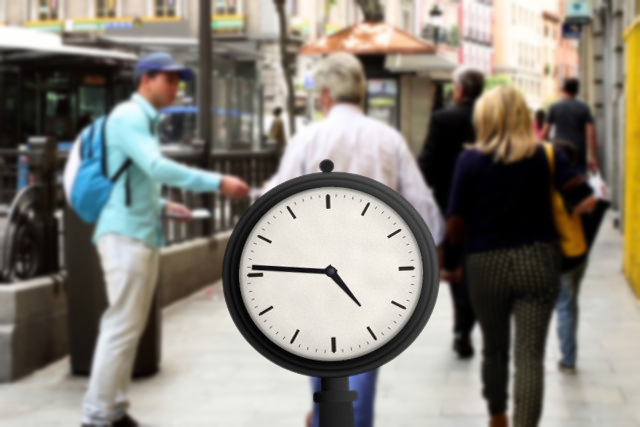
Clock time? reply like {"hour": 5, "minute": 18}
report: {"hour": 4, "minute": 46}
